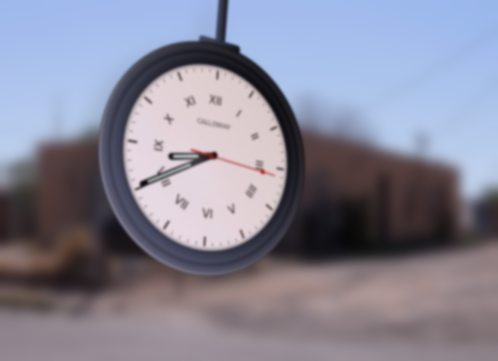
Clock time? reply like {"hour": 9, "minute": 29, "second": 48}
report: {"hour": 8, "minute": 40, "second": 16}
